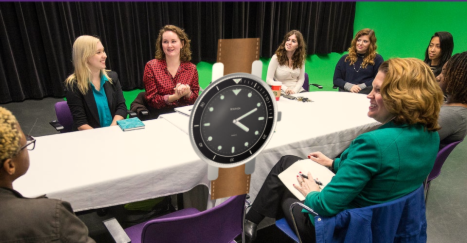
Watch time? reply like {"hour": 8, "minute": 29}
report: {"hour": 4, "minute": 11}
